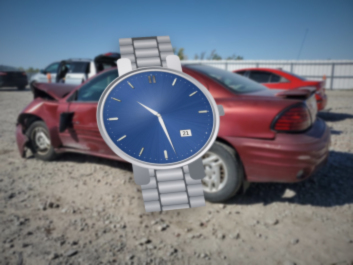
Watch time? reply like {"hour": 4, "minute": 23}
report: {"hour": 10, "minute": 28}
